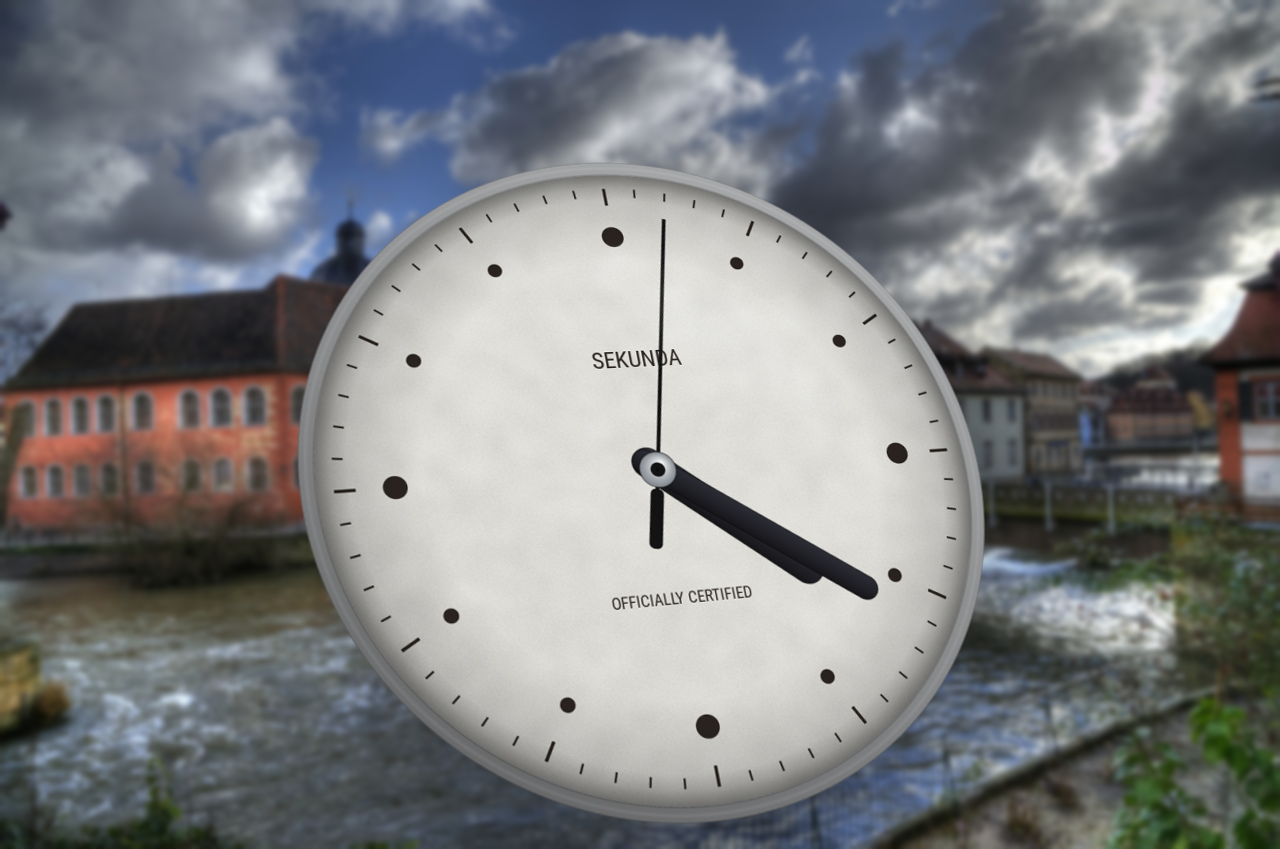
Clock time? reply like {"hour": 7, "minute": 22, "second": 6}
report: {"hour": 4, "minute": 21, "second": 2}
